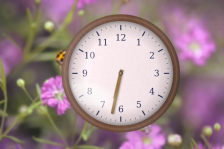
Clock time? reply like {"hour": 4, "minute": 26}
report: {"hour": 6, "minute": 32}
